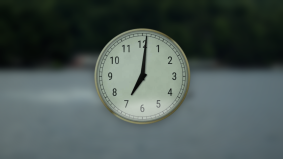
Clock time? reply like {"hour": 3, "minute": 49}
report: {"hour": 7, "minute": 1}
